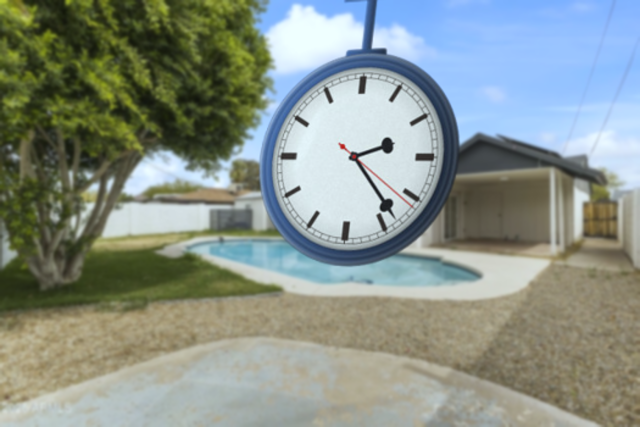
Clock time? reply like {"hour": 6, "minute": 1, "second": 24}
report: {"hour": 2, "minute": 23, "second": 21}
